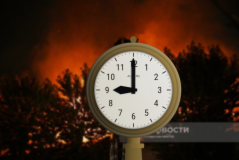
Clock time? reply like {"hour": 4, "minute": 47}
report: {"hour": 9, "minute": 0}
